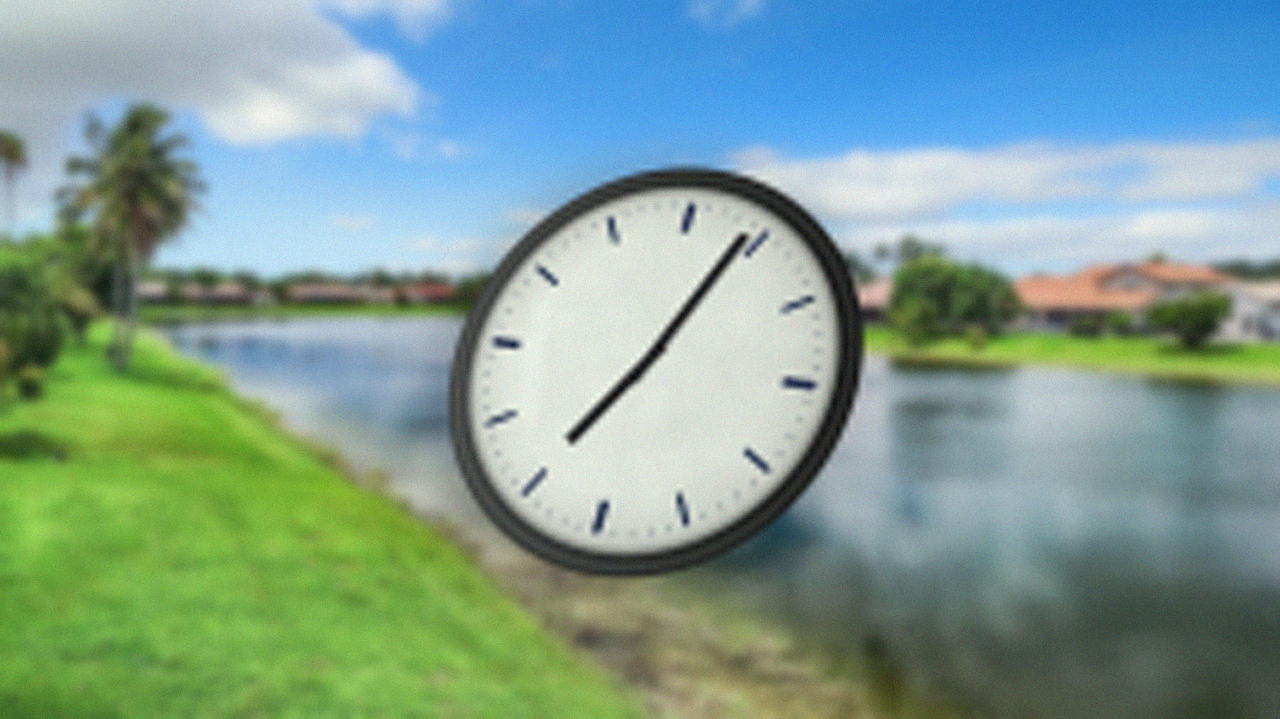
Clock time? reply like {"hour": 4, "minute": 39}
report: {"hour": 7, "minute": 4}
